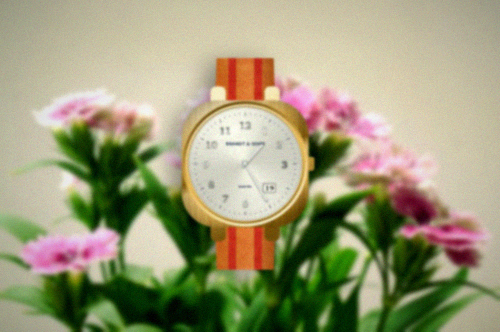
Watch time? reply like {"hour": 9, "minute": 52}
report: {"hour": 1, "minute": 25}
